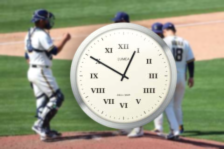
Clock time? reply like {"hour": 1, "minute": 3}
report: {"hour": 12, "minute": 50}
